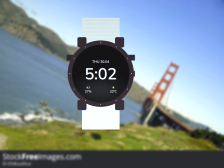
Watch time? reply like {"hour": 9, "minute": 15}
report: {"hour": 5, "minute": 2}
